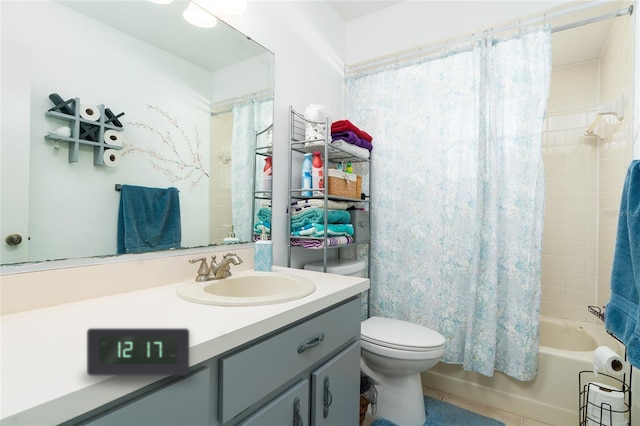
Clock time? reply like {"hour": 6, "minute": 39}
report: {"hour": 12, "minute": 17}
